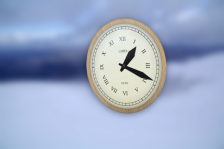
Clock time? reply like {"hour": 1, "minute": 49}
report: {"hour": 1, "minute": 19}
